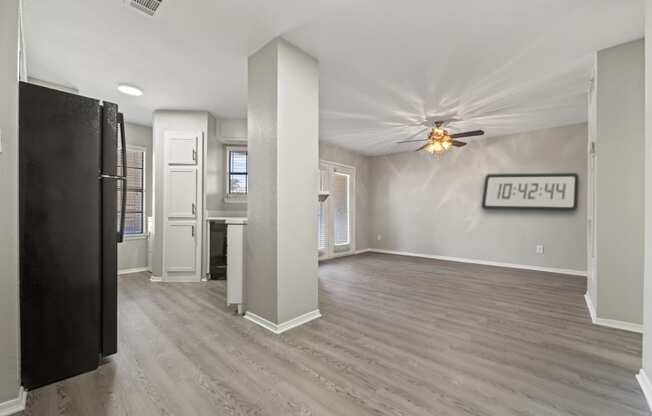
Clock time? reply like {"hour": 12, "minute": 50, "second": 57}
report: {"hour": 10, "minute": 42, "second": 44}
